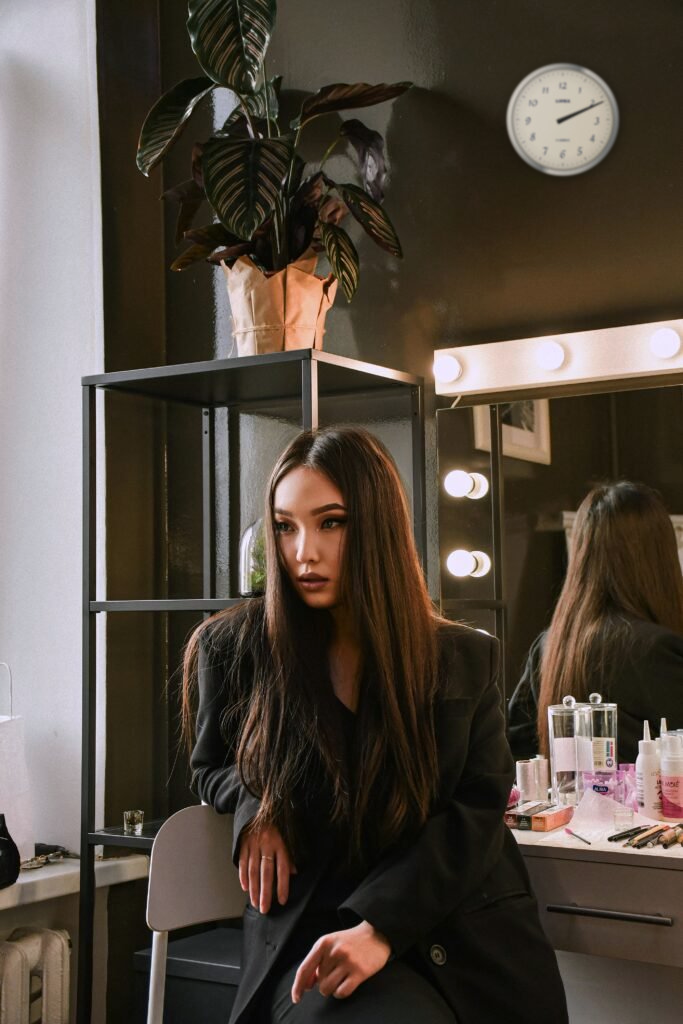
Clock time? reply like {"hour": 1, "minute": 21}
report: {"hour": 2, "minute": 11}
